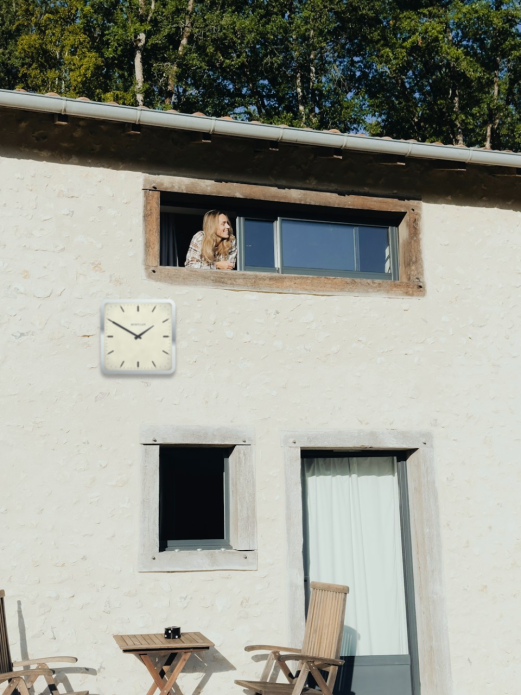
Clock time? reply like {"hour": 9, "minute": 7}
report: {"hour": 1, "minute": 50}
